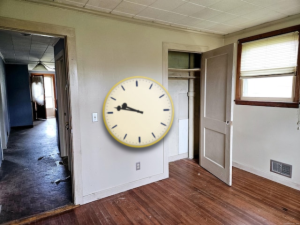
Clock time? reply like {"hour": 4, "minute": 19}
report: {"hour": 9, "minute": 47}
